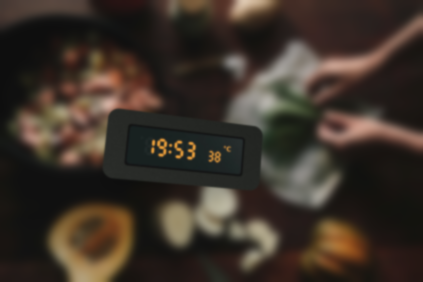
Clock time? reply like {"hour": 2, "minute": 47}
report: {"hour": 19, "minute": 53}
